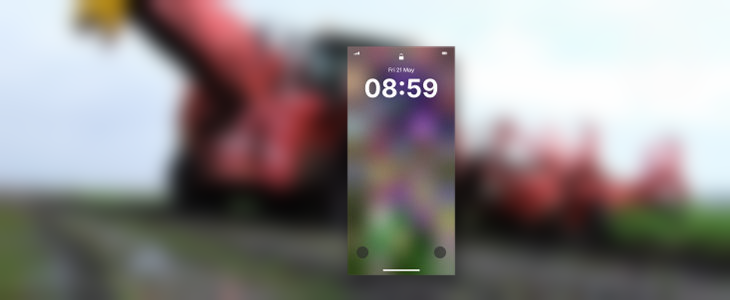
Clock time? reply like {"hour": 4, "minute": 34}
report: {"hour": 8, "minute": 59}
